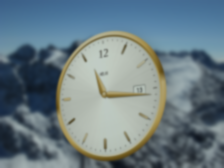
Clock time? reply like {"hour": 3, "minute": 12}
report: {"hour": 11, "minute": 16}
